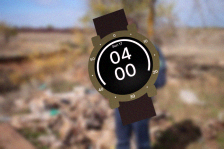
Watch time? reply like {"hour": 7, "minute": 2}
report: {"hour": 4, "minute": 0}
